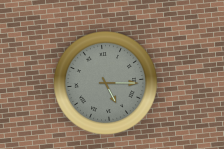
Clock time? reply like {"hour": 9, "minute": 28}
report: {"hour": 5, "minute": 16}
